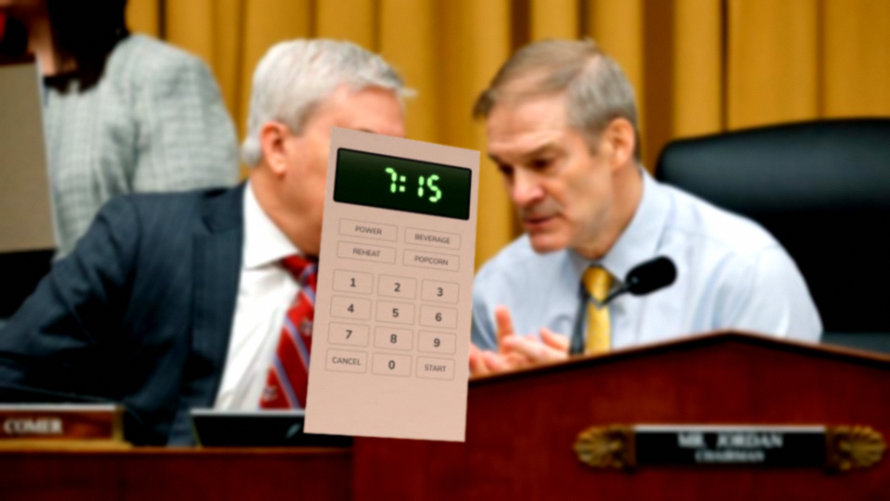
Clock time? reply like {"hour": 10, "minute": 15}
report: {"hour": 7, "minute": 15}
